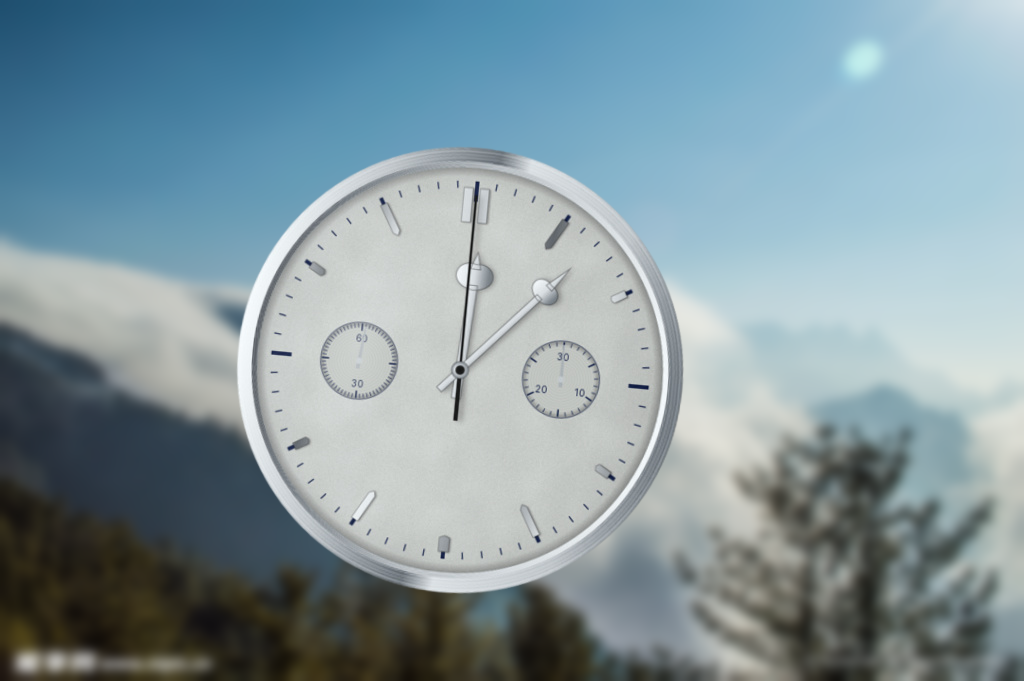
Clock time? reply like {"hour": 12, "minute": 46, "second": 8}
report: {"hour": 12, "minute": 7, "second": 1}
